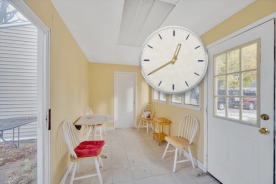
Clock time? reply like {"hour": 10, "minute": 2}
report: {"hour": 12, "minute": 40}
